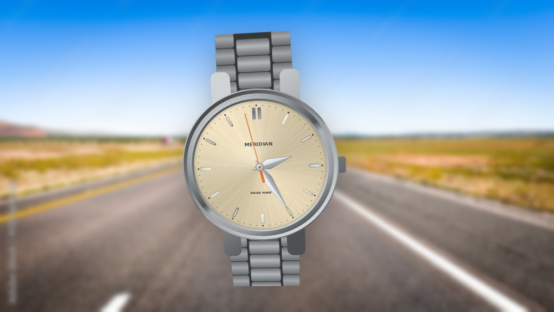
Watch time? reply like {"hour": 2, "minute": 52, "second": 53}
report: {"hour": 2, "minute": 24, "second": 58}
